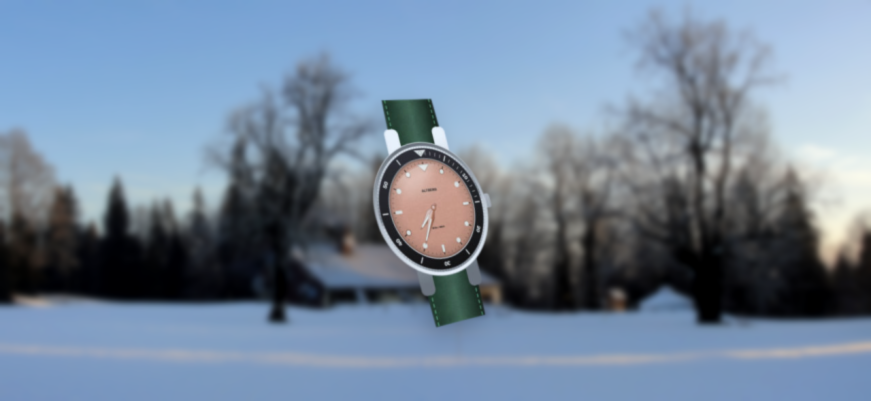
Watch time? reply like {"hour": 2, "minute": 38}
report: {"hour": 7, "minute": 35}
